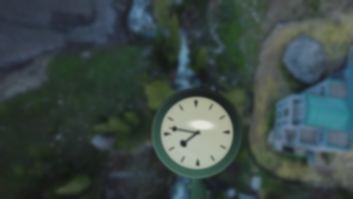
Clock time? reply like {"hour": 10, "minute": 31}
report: {"hour": 7, "minute": 47}
